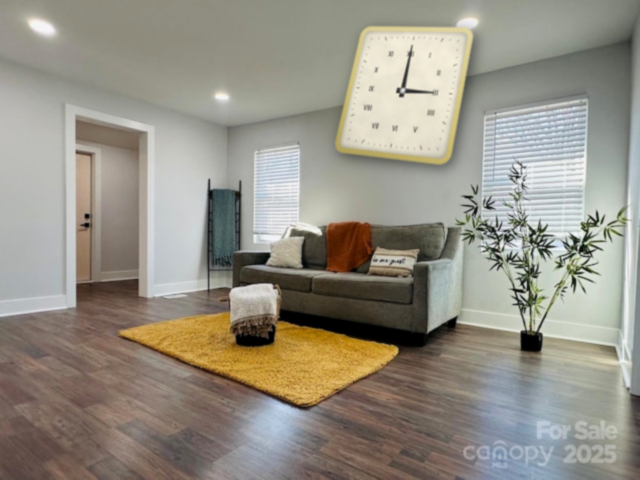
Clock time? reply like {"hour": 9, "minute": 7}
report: {"hour": 3, "minute": 0}
